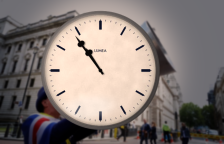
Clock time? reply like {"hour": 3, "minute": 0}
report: {"hour": 10, "minute": 54}
